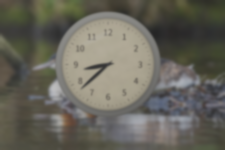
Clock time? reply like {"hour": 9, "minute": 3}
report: {"hour": 8, "minute": 38}
